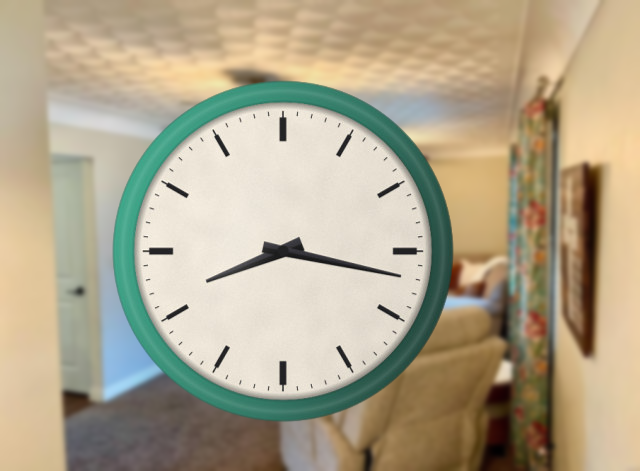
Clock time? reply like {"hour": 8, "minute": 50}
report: {"hour": 8, "minute": 17}
